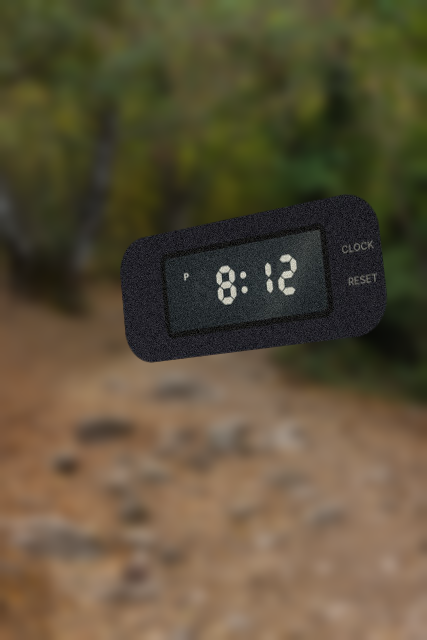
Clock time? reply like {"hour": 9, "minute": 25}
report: {"hour": 8, "minute": 12}
